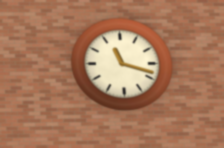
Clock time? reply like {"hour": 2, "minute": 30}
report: {"hour": 11, "minute": 18}
